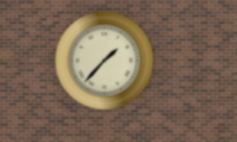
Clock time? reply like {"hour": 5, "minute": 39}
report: {"hour": 1, "minute": 37}
